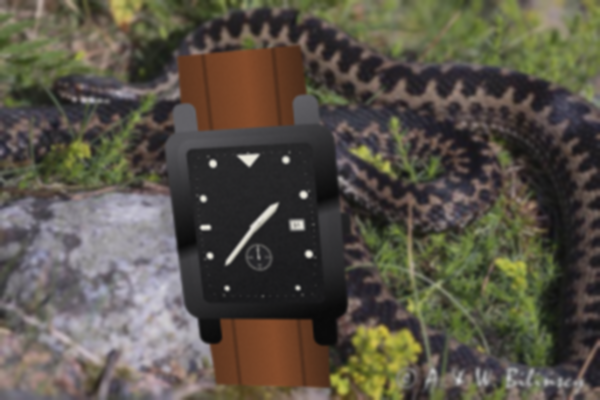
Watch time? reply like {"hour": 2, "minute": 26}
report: {"hour": 1, "minute": 37}
